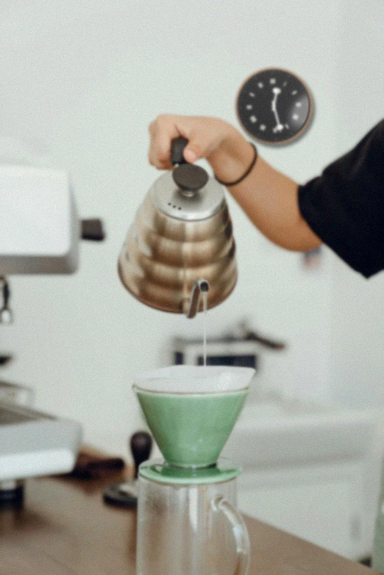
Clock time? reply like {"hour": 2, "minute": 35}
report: {"hour": 12, "minute": 28}
